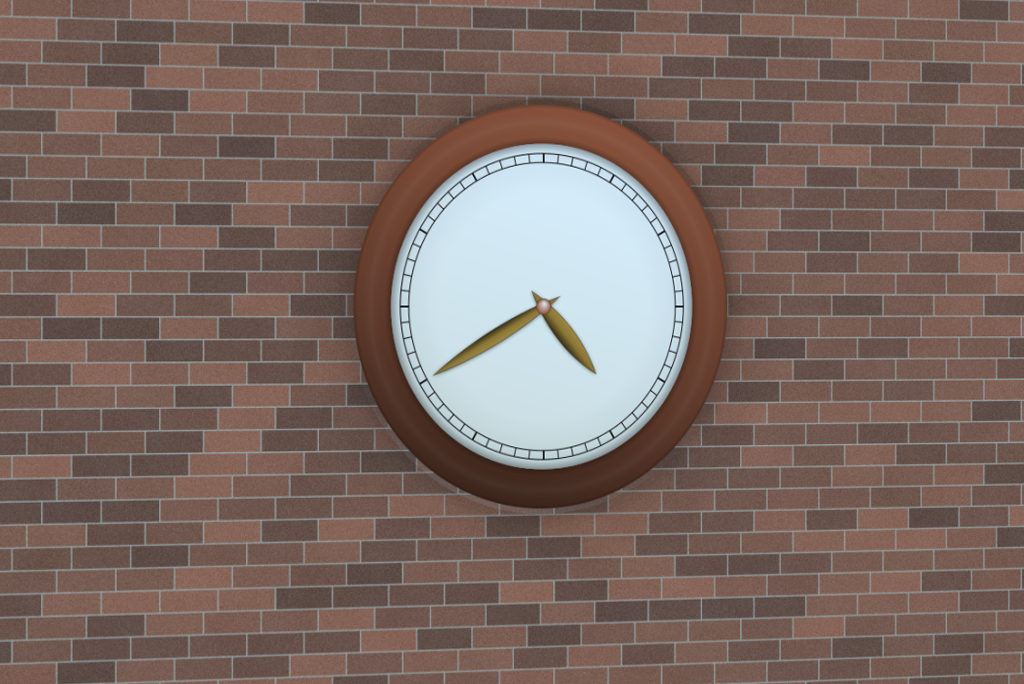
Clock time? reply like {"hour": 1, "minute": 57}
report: {"hour": 4, "minute": 40}
